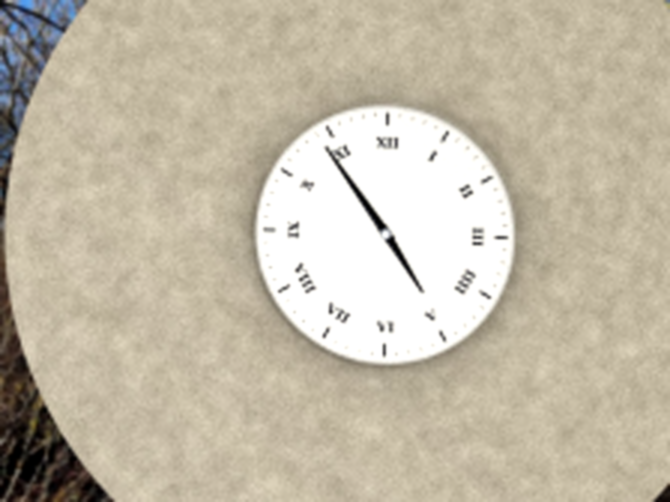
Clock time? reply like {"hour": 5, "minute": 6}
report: {"hour": 4, "minute": 54}
